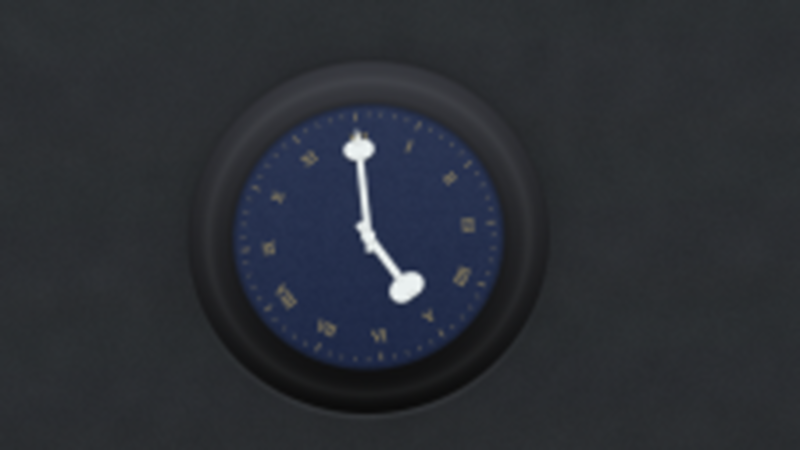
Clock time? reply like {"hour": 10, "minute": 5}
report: {"hour": 5, "minute": 0}
